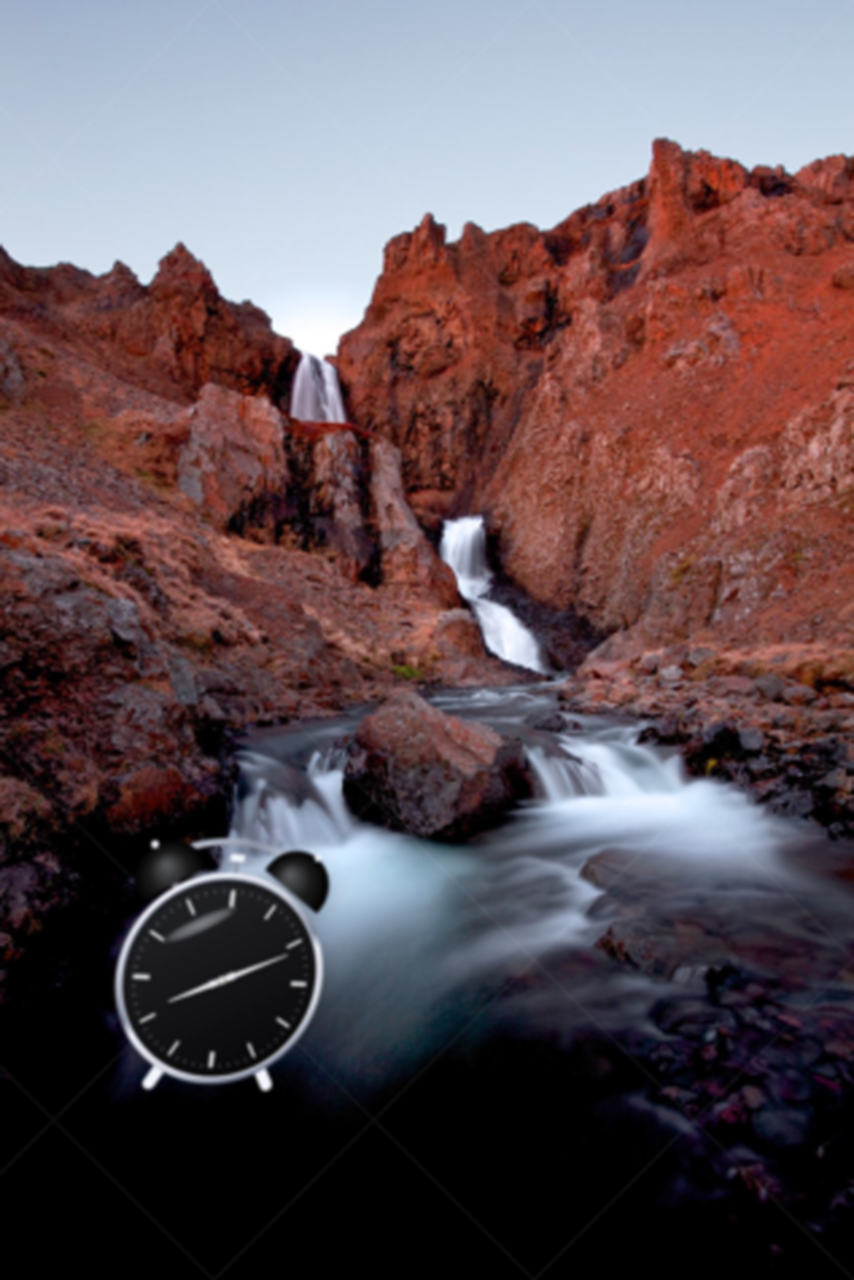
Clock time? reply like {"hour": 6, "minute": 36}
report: {"hour": 8, "minute": 11}
